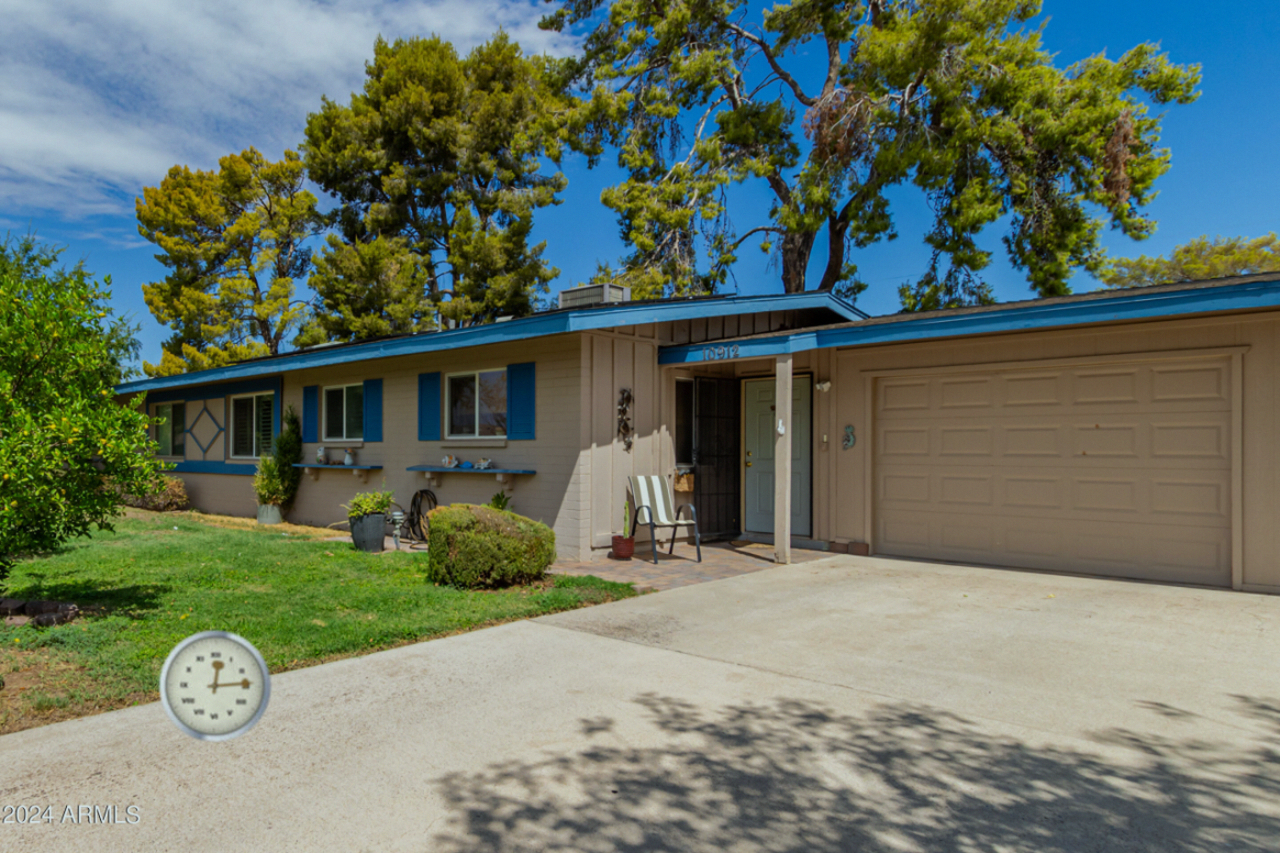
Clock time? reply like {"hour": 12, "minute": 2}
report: {"hour": 12, "minute": 14}
